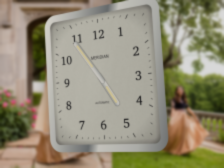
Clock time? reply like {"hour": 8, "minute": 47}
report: {"hour": 4, "minute": 54}
